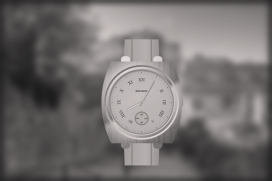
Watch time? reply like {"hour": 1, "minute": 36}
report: {"hour": 8, "minute": 5}
